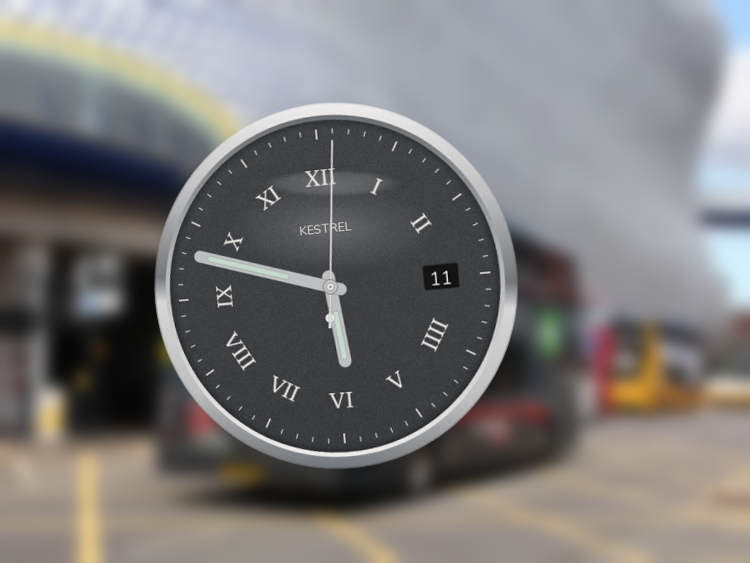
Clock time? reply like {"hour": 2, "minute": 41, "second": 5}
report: {"hour": 5, "minute": 48, "second": 1}
